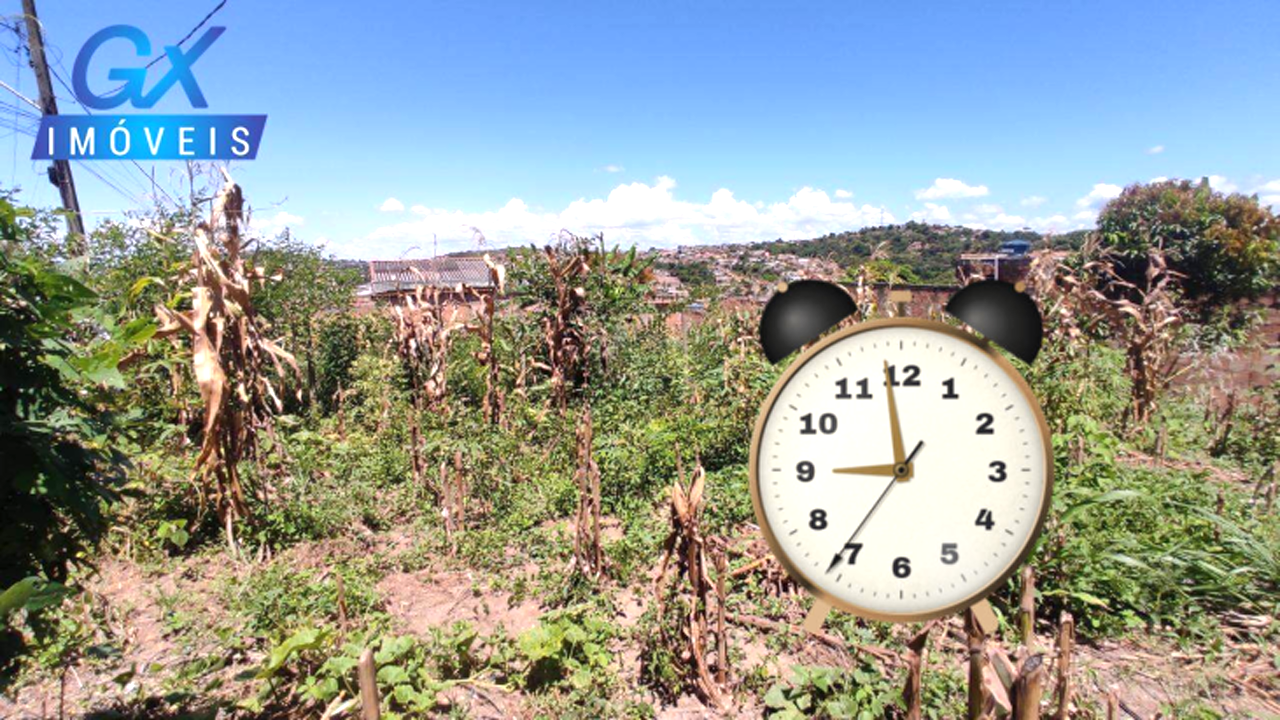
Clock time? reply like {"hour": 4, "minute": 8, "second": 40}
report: {"hour": 8, "minute": 58, "second": 36}
